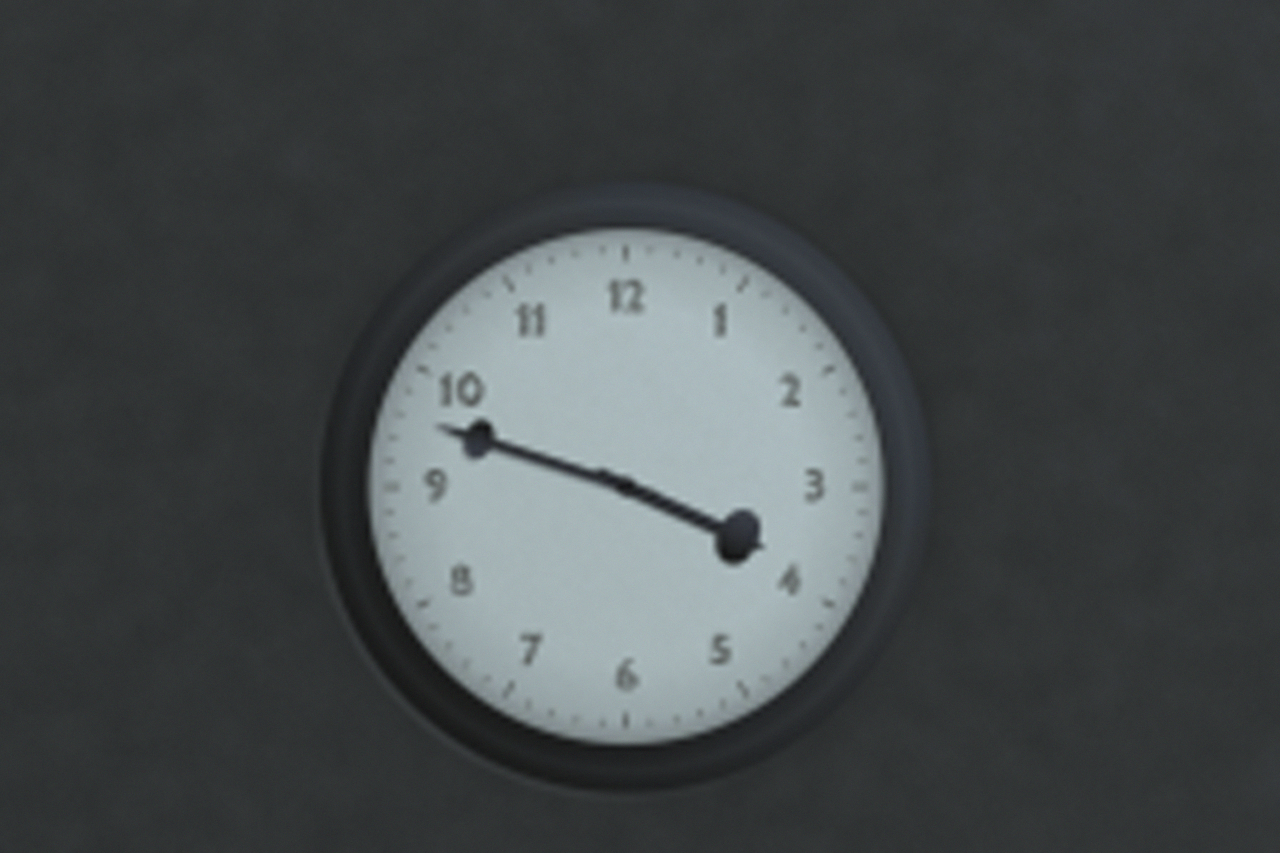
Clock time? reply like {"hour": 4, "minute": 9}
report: {"hour": 3, "minute": 48}
